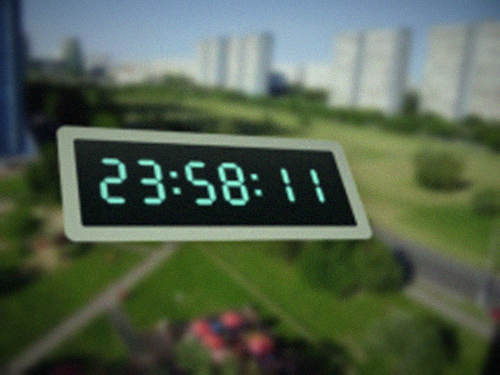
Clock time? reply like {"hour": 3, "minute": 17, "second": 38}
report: {"hour": 23, "minute": 58, "second": 11}
